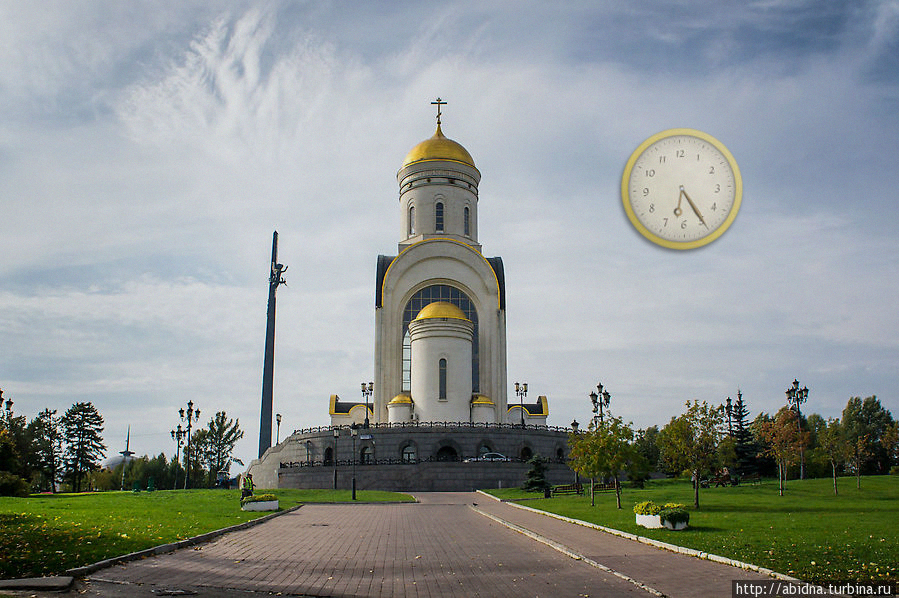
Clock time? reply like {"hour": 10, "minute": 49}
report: {"hour": 6, "minute": 25}
